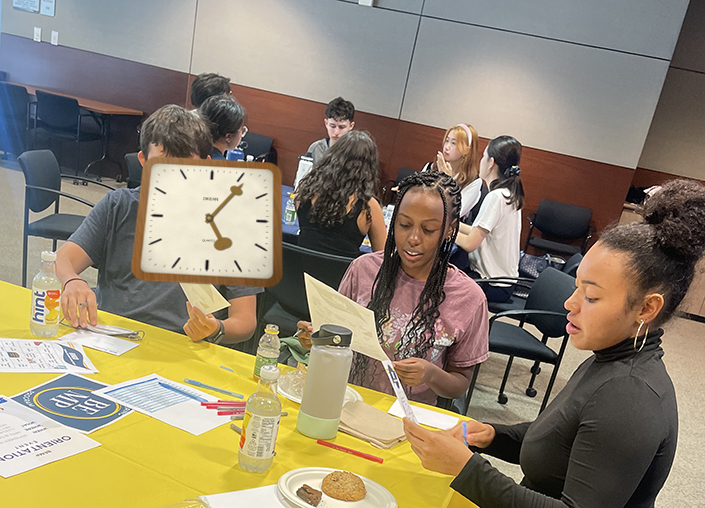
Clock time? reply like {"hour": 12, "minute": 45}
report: {"hour": 5, "minute": 6}
